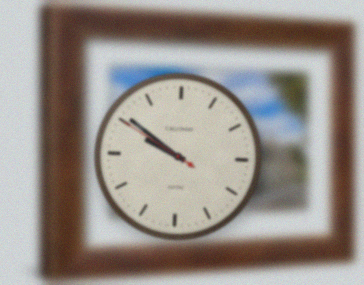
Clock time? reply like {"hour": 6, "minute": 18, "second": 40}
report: {"hour": 9, "minute": 50, "second": 50}
